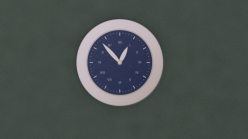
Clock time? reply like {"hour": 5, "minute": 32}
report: {"hour": 12, "minute": 53}
